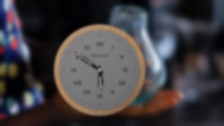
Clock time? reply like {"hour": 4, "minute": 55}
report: {"hour": 5, "minute": 51}
